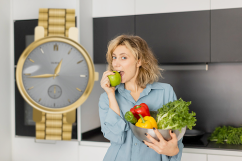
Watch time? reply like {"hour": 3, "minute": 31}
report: {"hour": 12, "minute": 44}
